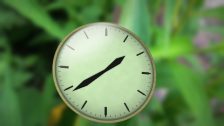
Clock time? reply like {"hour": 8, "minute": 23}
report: {"hour": 1, "minute": 39}
